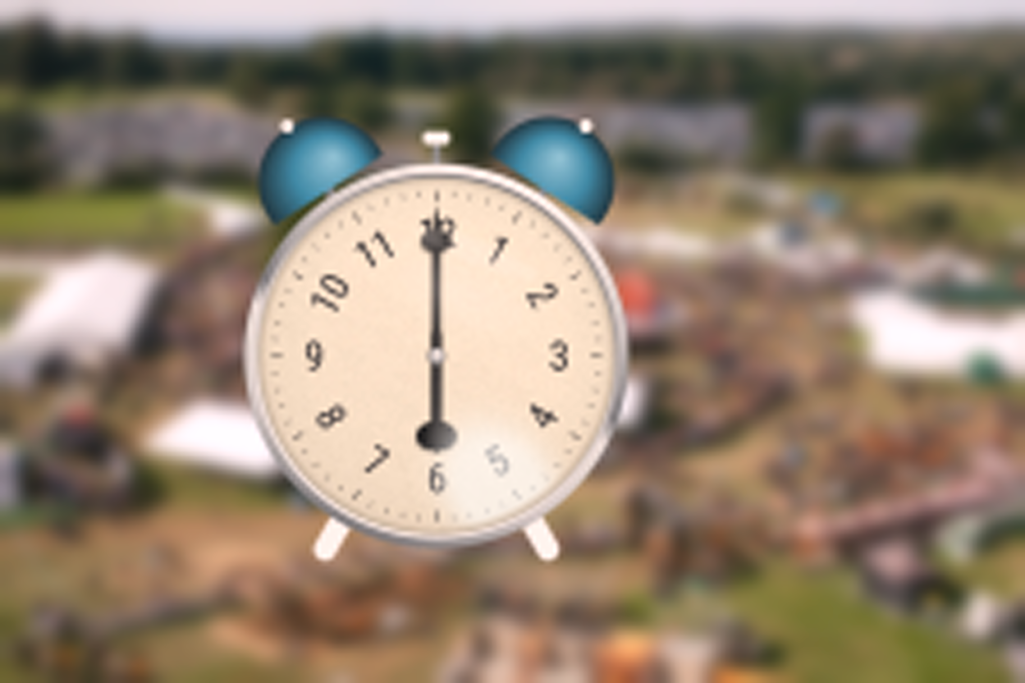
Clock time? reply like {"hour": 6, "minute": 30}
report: {"hour": 6, "minute": 0}
